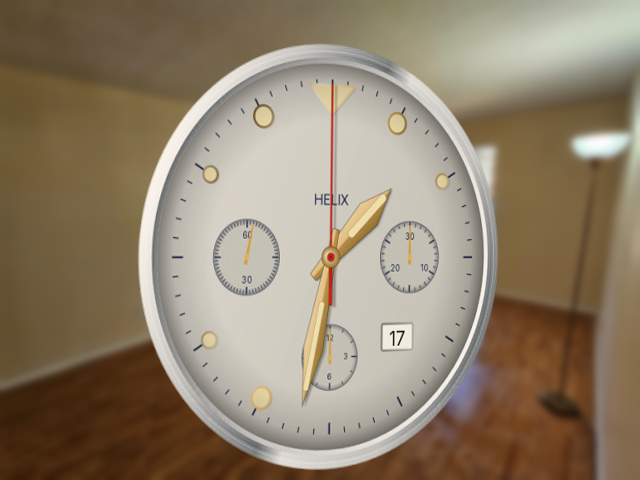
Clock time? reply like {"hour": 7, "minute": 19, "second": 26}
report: {"hour": 1, "minute": 32, "second": 2}
